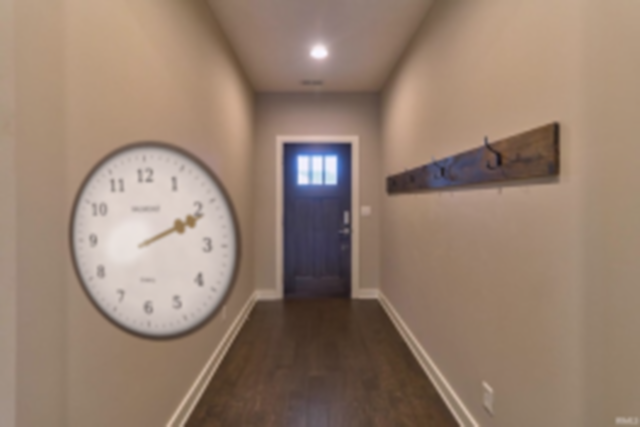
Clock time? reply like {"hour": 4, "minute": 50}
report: {"hour": 2, "minute": 11}
